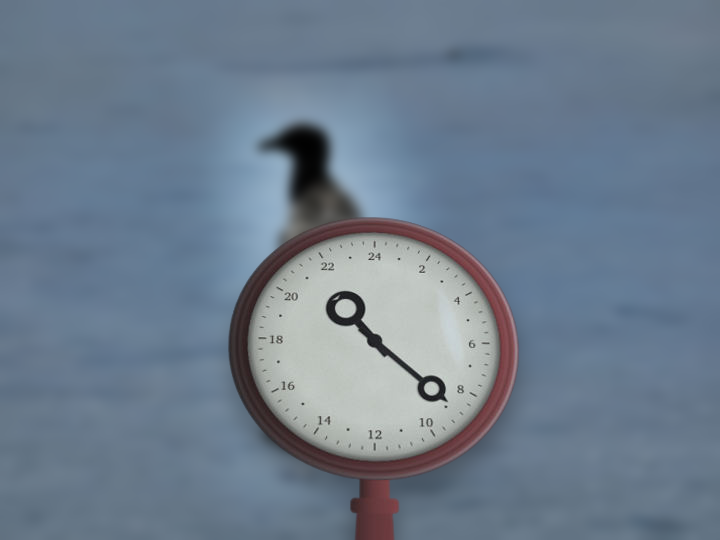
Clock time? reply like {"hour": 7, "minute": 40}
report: {"hour": 21, "minute": 22}
